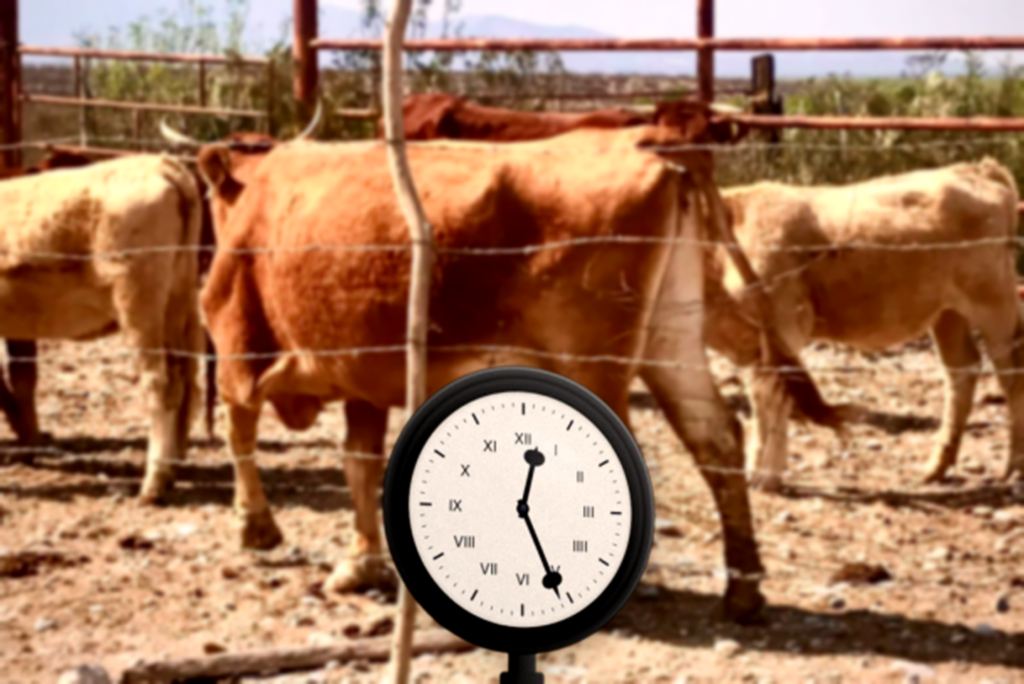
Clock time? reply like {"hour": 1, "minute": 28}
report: {"hour": 12, "minute": 26}
